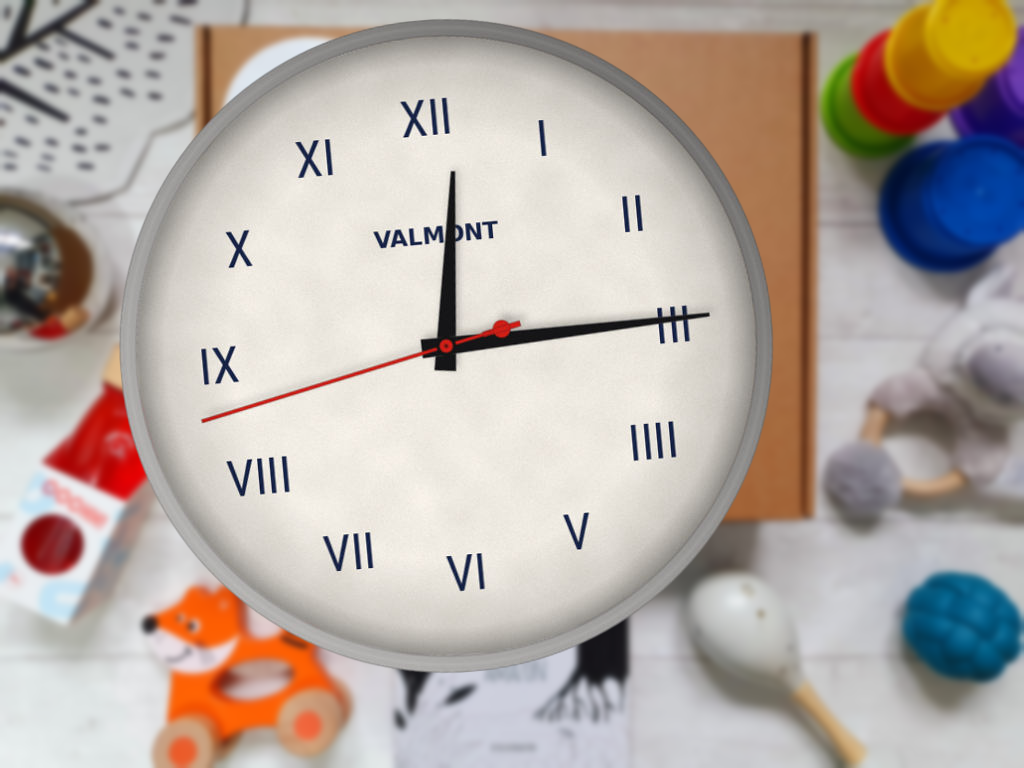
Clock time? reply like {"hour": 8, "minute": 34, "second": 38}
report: {"hour": 12, "minute": 14, "second": 43}
